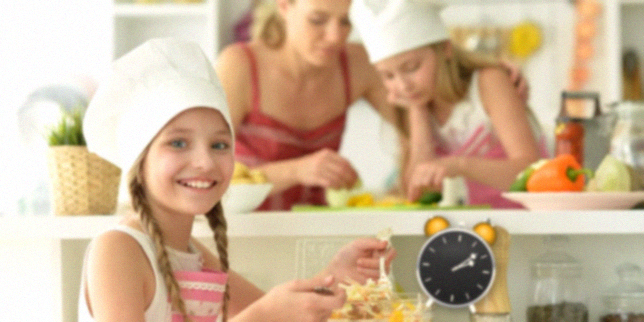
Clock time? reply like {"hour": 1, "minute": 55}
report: {"hour": 2, "minute": 8}
